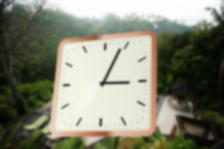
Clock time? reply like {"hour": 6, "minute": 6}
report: {"hour": 3, "minute": 4}
